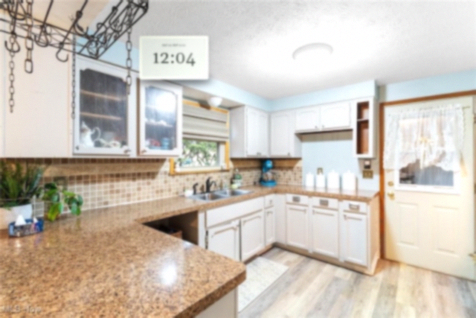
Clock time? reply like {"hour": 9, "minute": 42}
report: {"hour": 12, "minute": 4}
